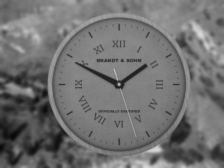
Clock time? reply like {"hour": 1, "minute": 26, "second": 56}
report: {"hour": 1, "minute": 49, "second": 27}
